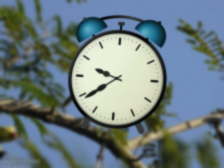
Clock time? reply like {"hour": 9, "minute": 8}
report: {"hour": 9, "minute": 39}
